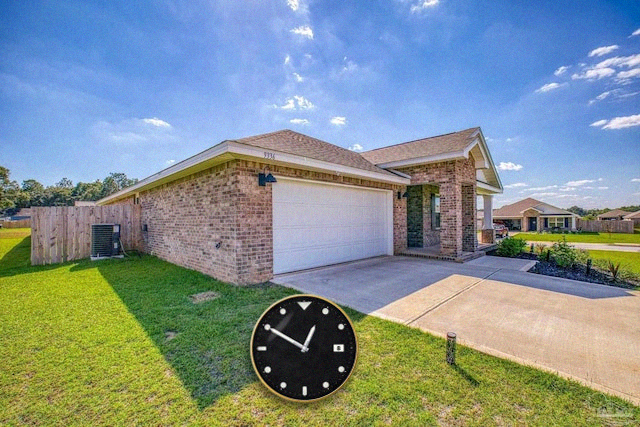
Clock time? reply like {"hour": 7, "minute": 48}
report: {"hour": 12, "minute": 50}
